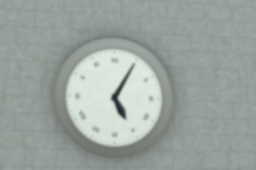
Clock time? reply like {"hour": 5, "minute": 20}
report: {"hour": 5, "minute": 5}
